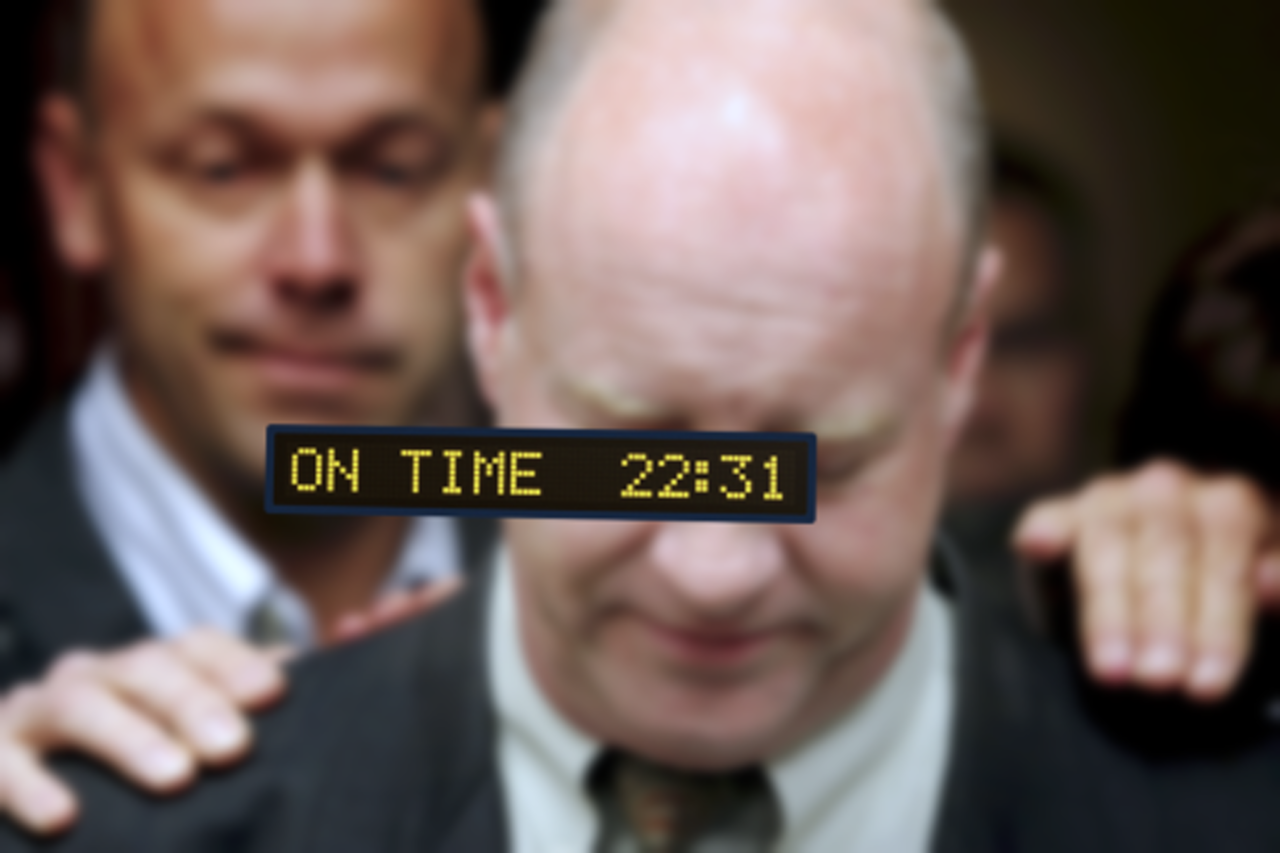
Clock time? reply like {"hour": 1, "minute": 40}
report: {"hour": 22, "minute": 31}
